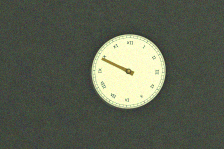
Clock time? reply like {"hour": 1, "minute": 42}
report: {"hour": 9, "minute": 49}
